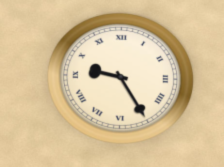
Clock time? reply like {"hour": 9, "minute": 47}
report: {"hour": 9, "minute": 25}
